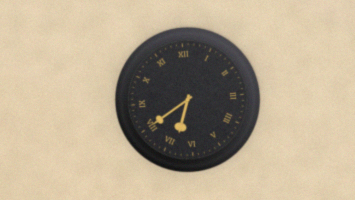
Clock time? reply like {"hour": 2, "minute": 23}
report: {"hour": 6, "minute": 40}
